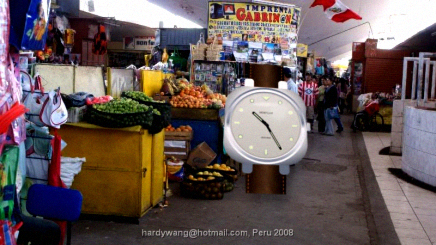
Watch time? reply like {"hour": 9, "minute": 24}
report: {"hour": 10, "minute": 25}
